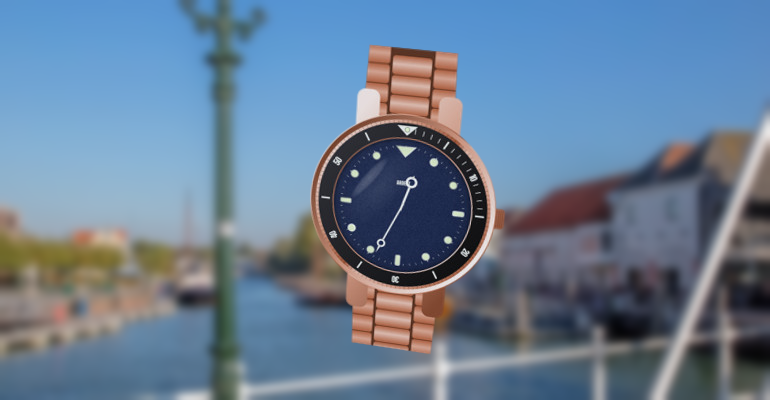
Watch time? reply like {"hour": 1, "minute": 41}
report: {"hour": 12, "minute": 34}
